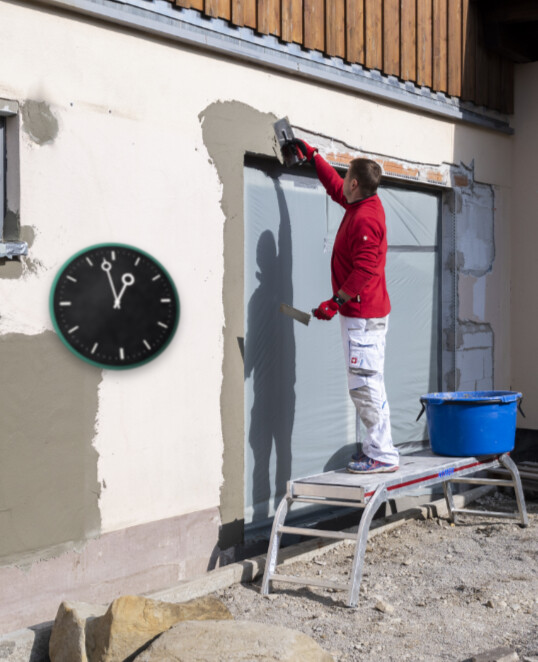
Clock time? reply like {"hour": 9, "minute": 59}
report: {"hour": 12, "minute": 58}
